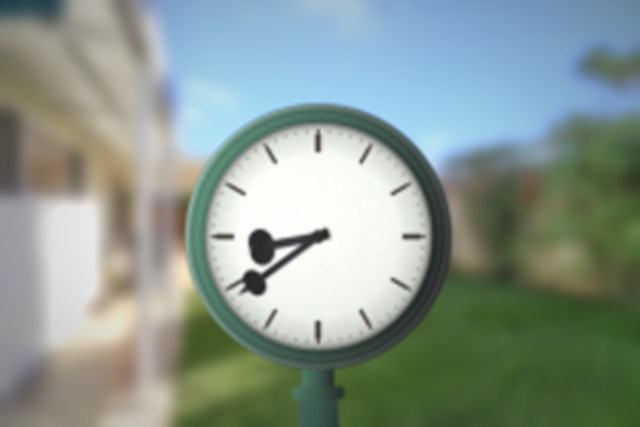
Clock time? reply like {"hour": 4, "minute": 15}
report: {"hour": 8, "minute": 39}
